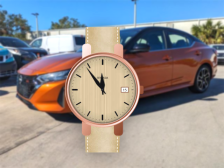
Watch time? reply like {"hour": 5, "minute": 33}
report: {"hour": 11, "minute": 54}
